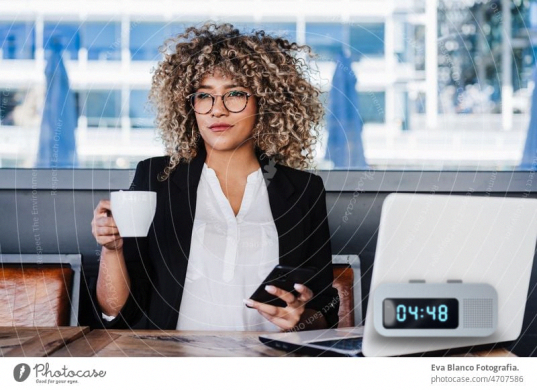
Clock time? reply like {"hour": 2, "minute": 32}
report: {"hour": 4, "minute": 48}
